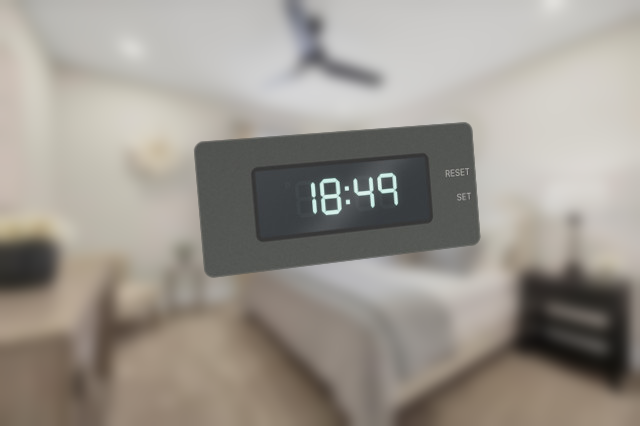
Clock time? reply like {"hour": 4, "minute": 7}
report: {"hour": 18, "minute": 49}
